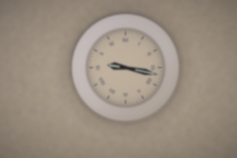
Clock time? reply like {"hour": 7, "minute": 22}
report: {"hour": 9, "minute": 17}
